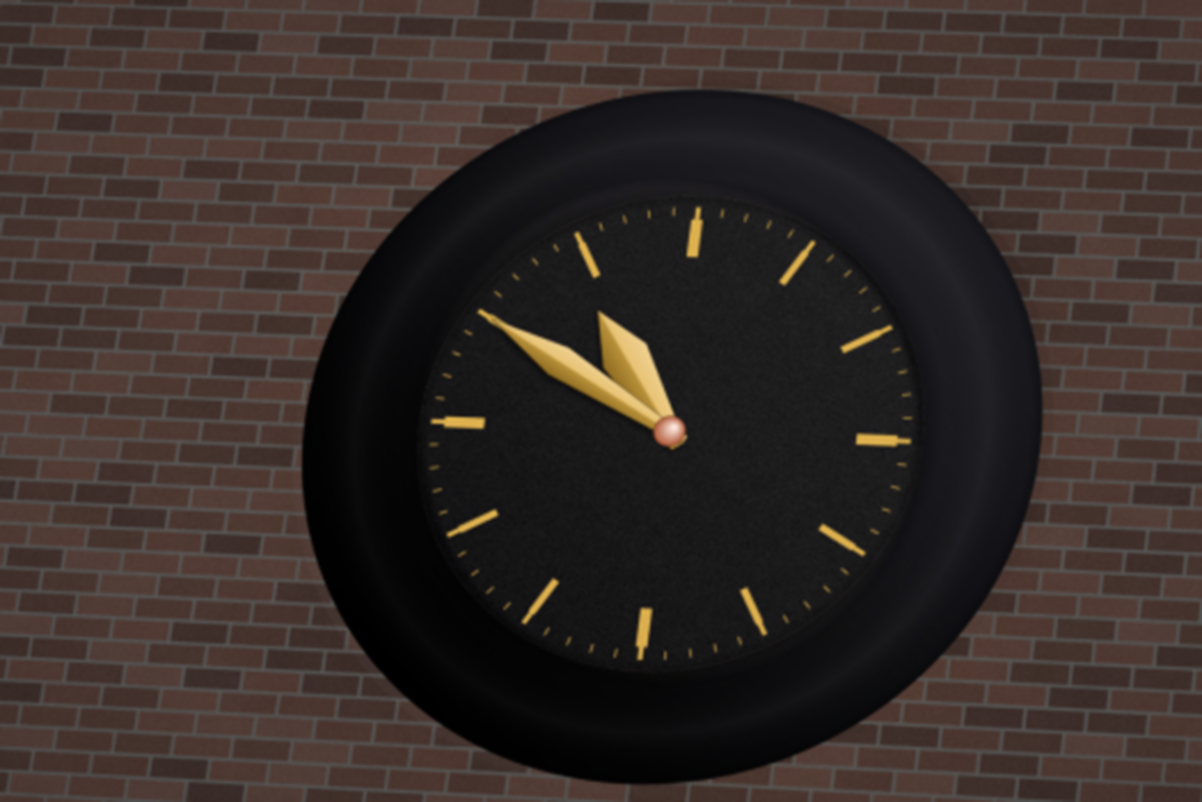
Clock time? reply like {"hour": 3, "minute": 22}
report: {"hour": 10, "minute": 50}
